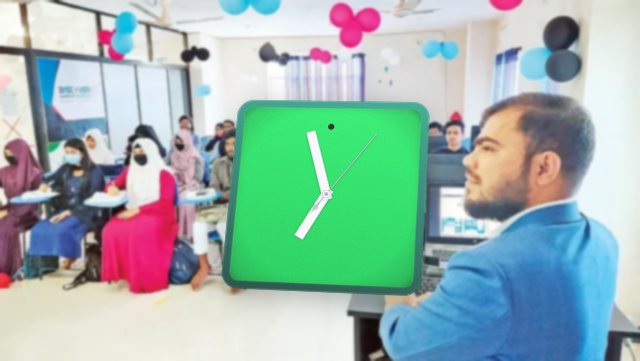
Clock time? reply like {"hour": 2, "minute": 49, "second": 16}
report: {"hour": 6, "minute": 57, "second": 6}
